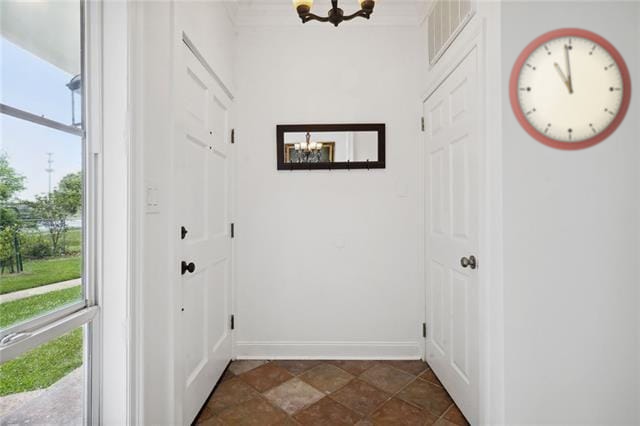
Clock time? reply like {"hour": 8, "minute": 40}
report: {"hour": 10, "minute": 59}
